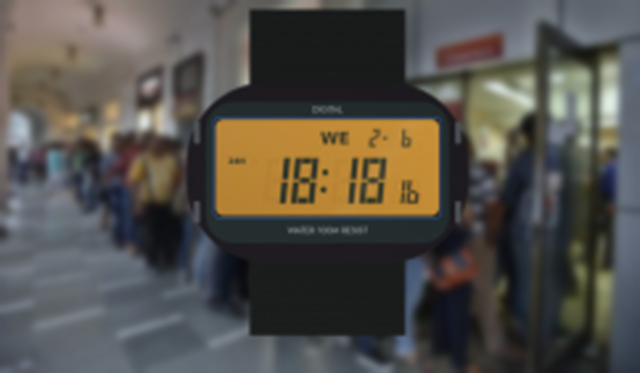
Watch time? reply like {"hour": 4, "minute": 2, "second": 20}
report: {"hour": 18, "minute": 18, "second": 16}
